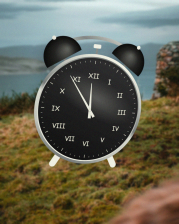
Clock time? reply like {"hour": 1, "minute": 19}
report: {"hour": 11, "minute": 54}
